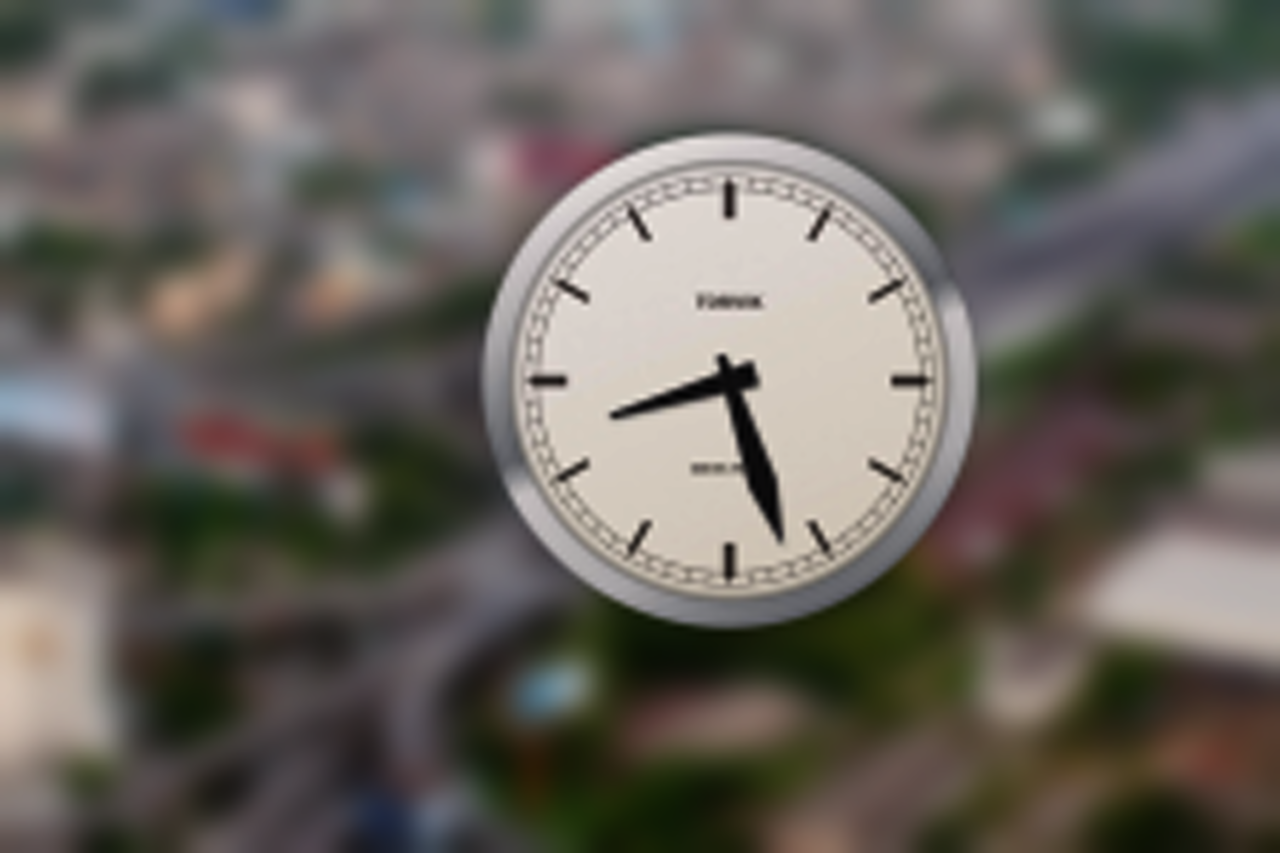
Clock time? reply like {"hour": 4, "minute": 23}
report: {"hour": 8, "minute": 27}
